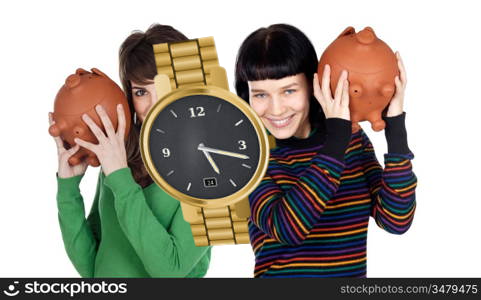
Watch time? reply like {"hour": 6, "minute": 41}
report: {"hour": 5, "minute": 18}
